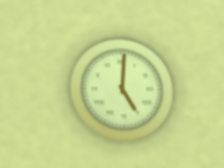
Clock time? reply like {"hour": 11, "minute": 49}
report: {"hour": 5, "minute": 1}
